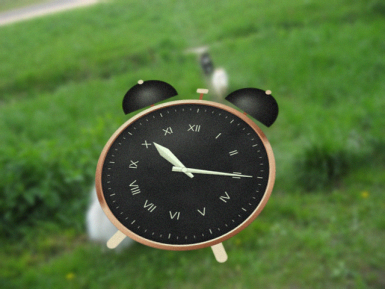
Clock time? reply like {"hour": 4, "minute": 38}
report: {"hour": 10, "minute": 15}
